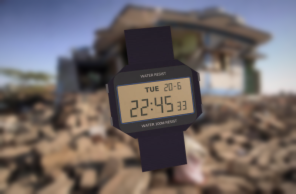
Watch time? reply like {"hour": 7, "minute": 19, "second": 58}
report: {"hour": 22, "minute": 45, "second": 33}
